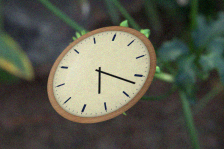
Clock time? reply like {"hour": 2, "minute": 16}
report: {"hour": 5, "minute": 17}
